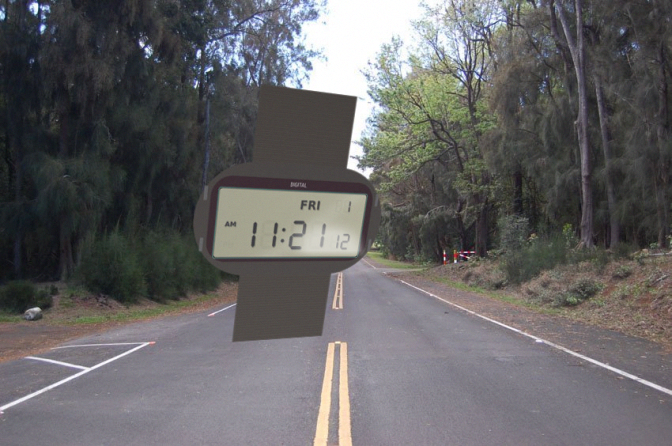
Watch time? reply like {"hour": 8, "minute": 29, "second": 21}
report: {"hour": 11, "minute": 21, "second": 12}
